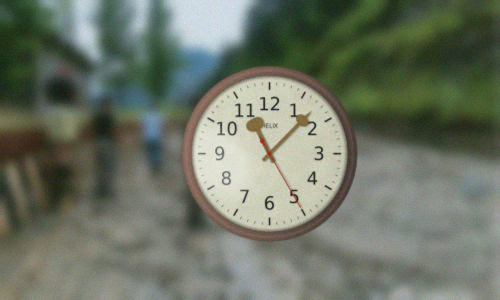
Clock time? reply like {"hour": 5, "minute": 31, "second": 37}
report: {"hour": 11, "minute": 7, "second": 25}
